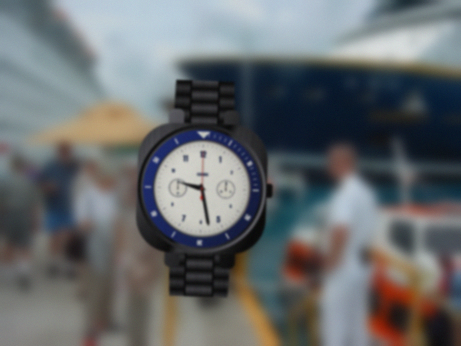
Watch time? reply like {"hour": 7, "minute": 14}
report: {"hour": 9, "minute": 28}
